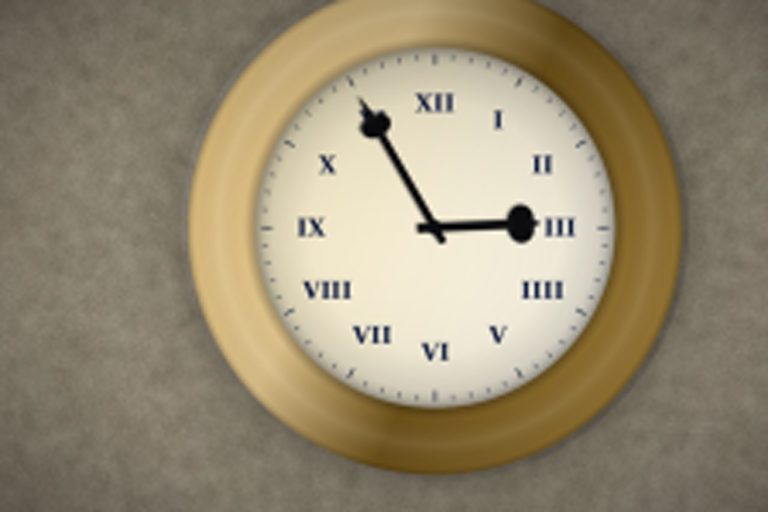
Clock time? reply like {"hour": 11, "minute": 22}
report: {"hour": 2, "minute": 55}
